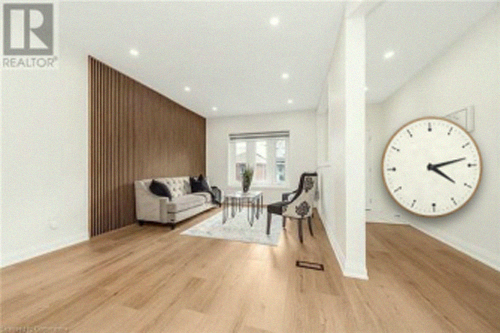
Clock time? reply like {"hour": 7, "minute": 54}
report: {"hour": 4, "minute": 13}
